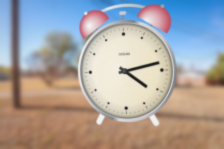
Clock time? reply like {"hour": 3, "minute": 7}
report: {"hour": 4, "minute": 13}
